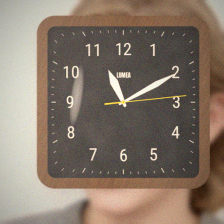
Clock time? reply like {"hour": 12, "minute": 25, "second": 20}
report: {"hour": 11, "minute": 10, "second": 14}
